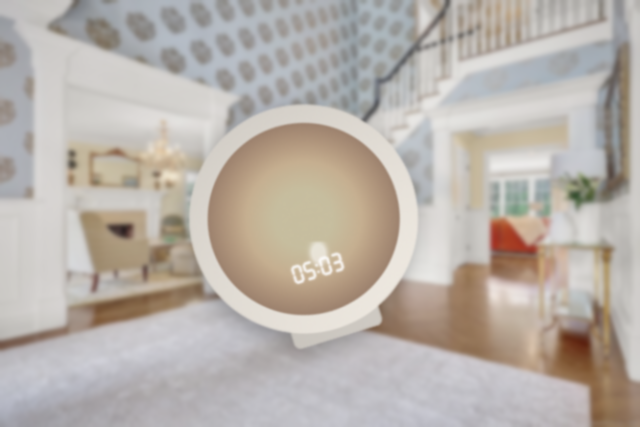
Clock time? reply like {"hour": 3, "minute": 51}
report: {"hour": 5, "minute": 3}
